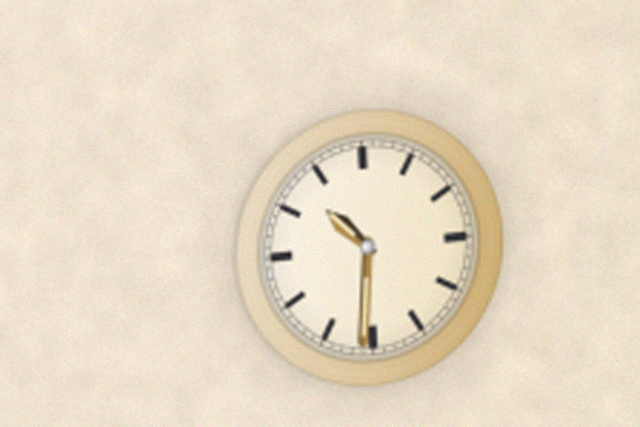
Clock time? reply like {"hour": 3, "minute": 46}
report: {"hour": 10, "minute": 31}
